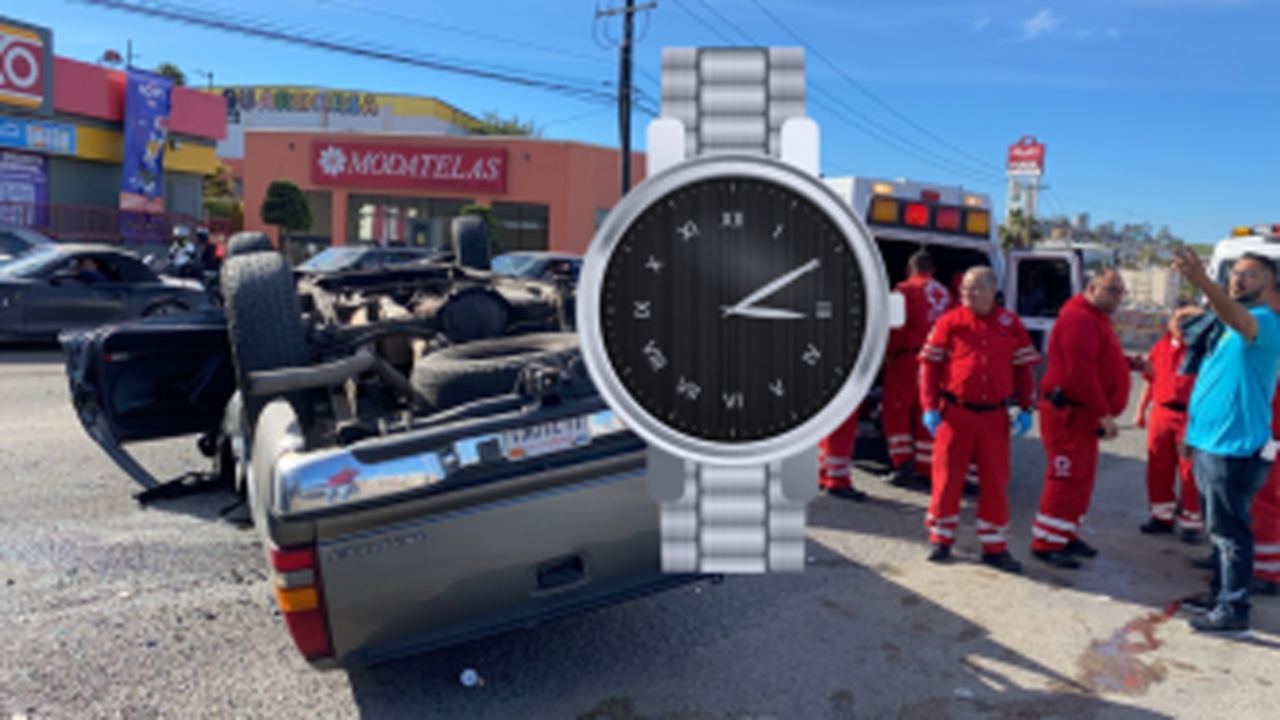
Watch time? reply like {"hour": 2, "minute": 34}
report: {"hour": 3, "minute": 10}
